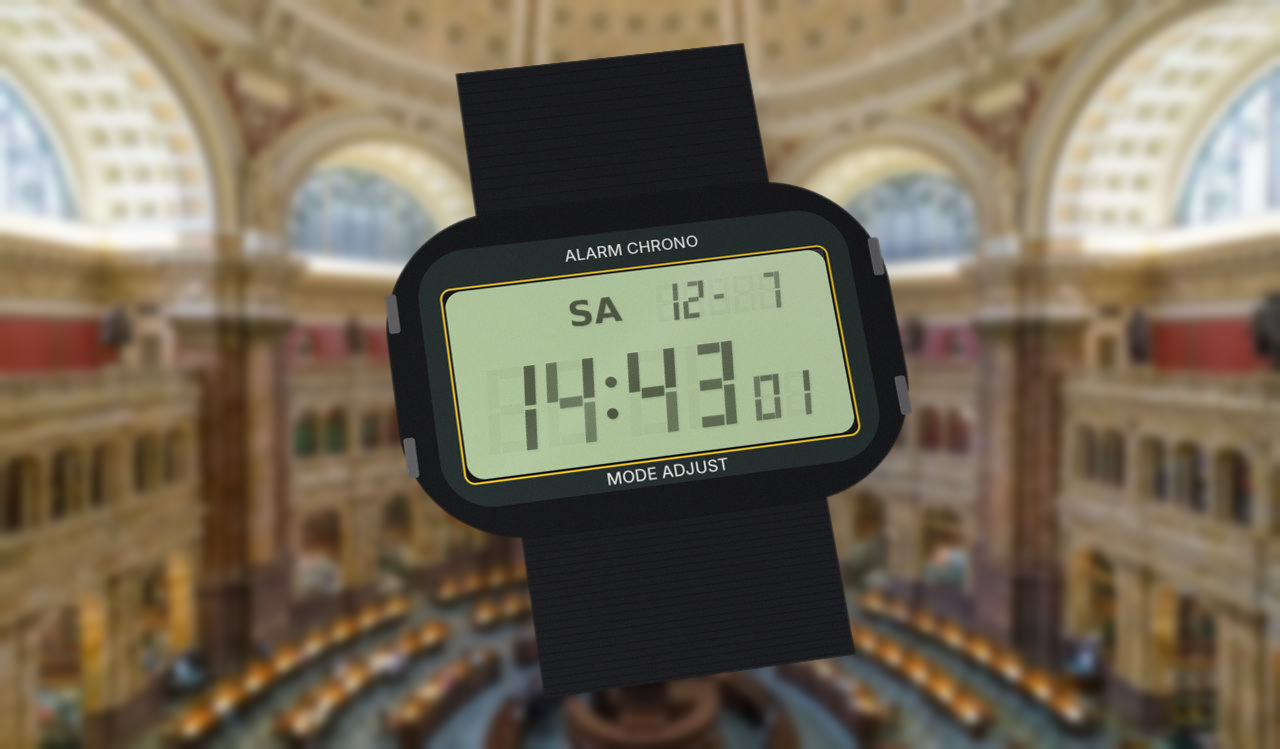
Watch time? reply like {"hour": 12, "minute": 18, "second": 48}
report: {"hour": 14, "minute": 43, "second": 1}
